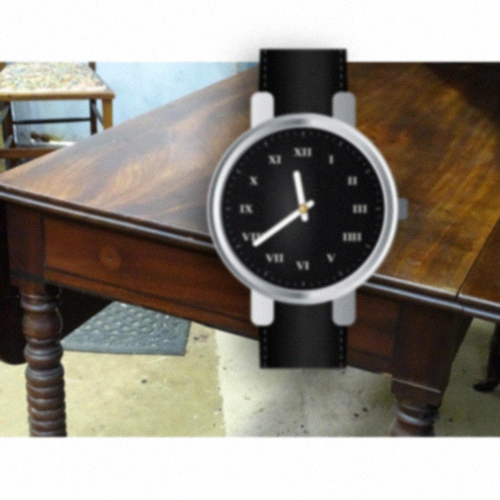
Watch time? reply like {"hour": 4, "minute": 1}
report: {"hour": 11, "minute": 39}
